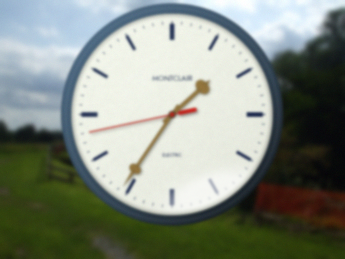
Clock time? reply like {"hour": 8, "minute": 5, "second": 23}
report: {"hour": 1, "minute": 35, "second": 43}
